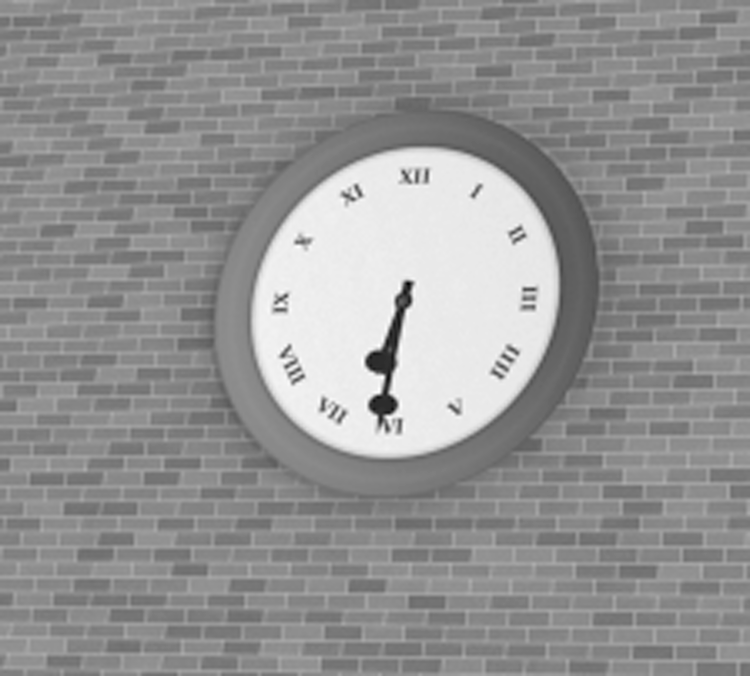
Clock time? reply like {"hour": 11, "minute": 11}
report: {"hour": 6, "minute": 31}
